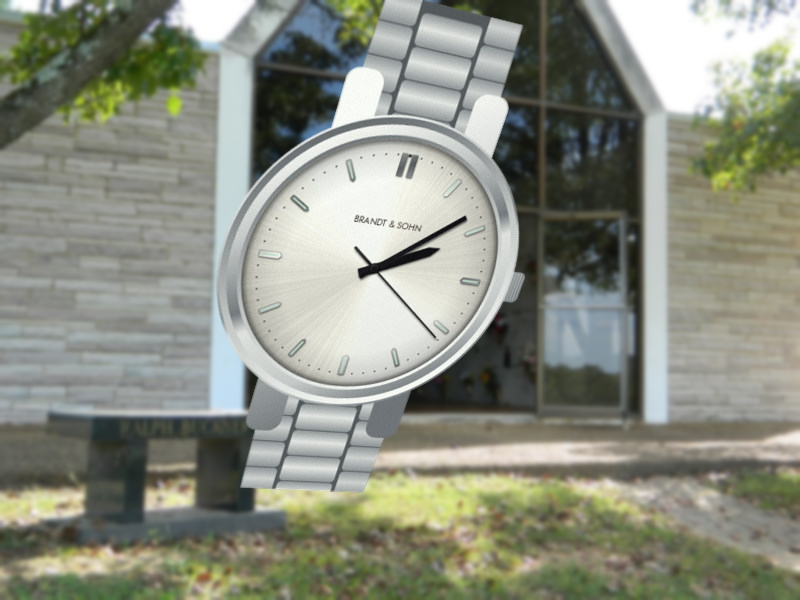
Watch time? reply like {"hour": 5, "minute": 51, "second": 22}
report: {"hour": 2, "minute": 8, "second": 21}
